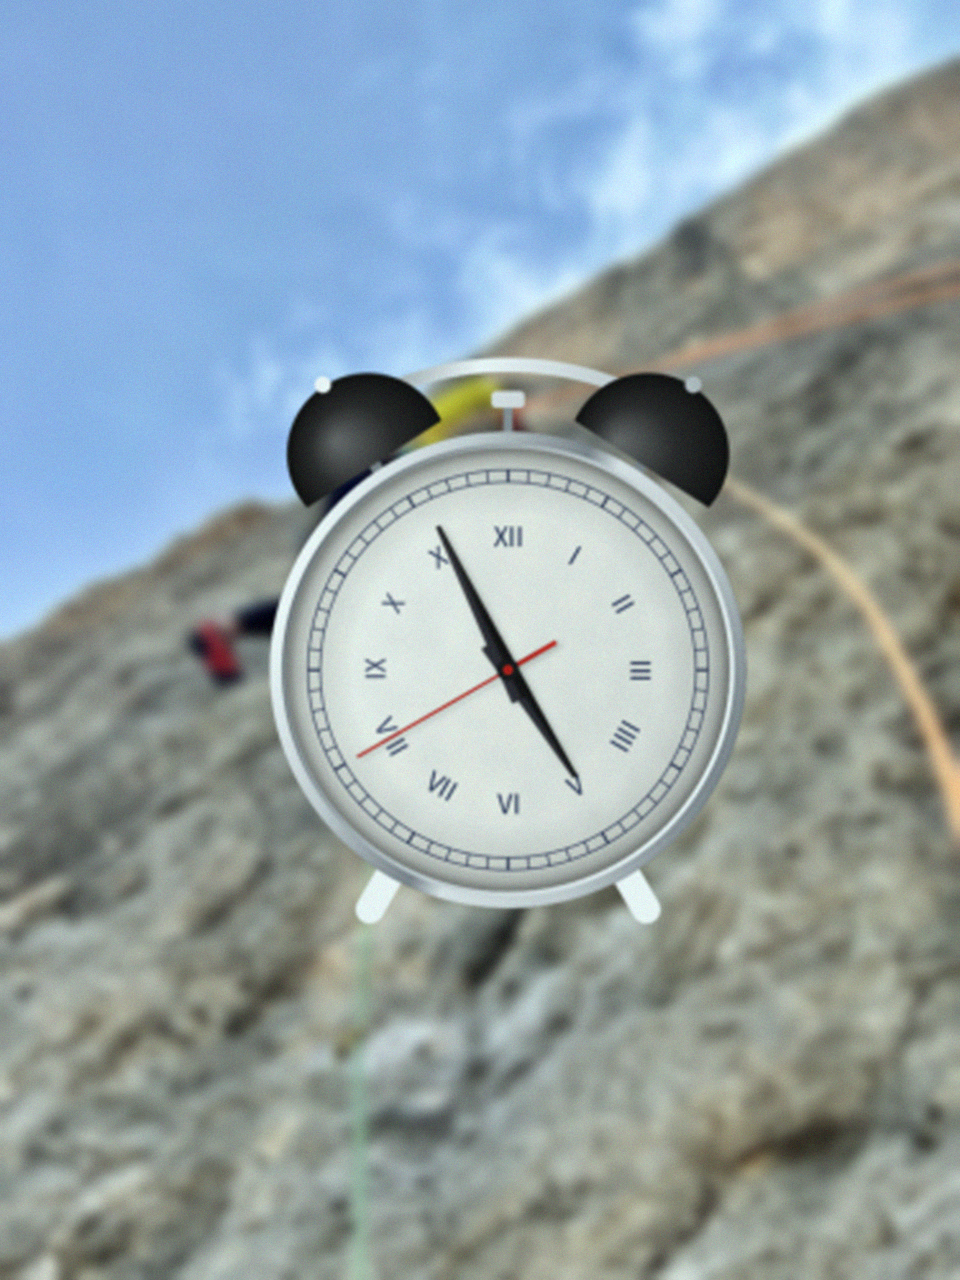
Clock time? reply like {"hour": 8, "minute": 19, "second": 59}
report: {"hour": 4, "minute": 55, "second": 40}
